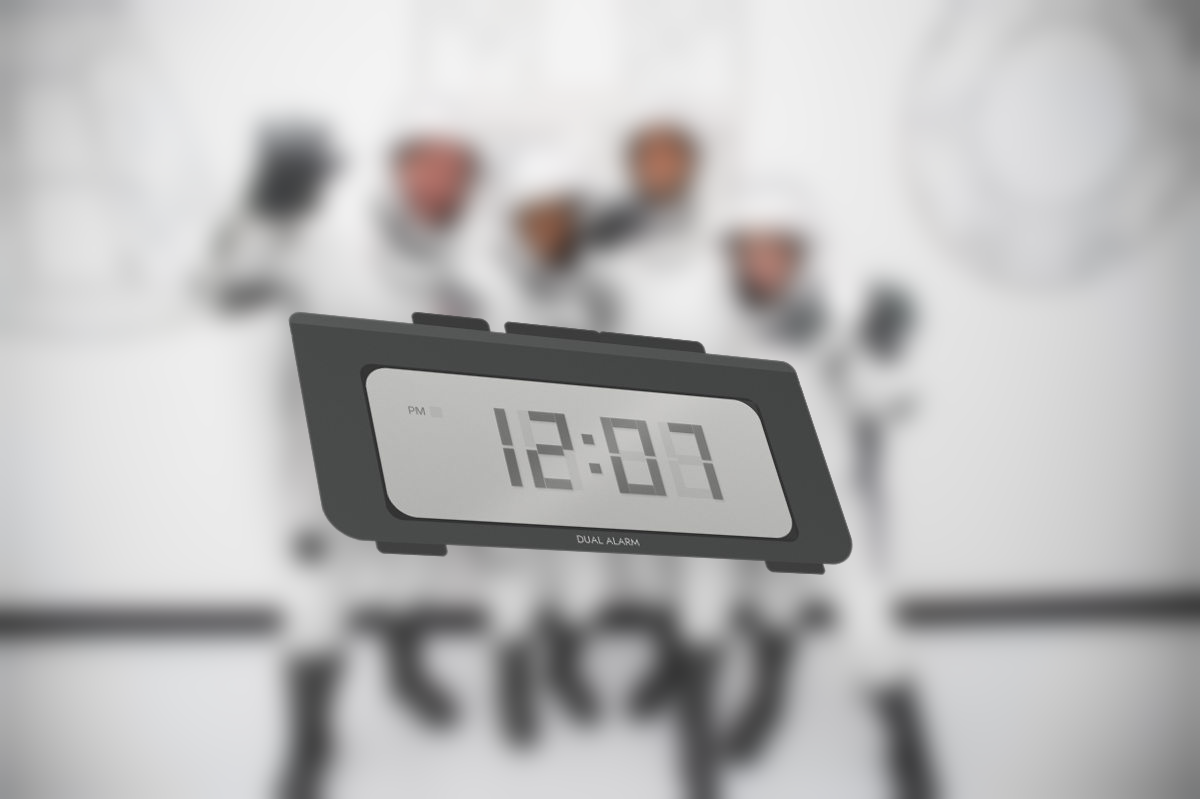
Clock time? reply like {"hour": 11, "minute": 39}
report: {"hour": 12, "minute": 7}
